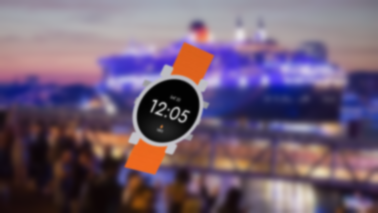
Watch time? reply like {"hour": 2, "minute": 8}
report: {"hour": 12, "minute": 5}
